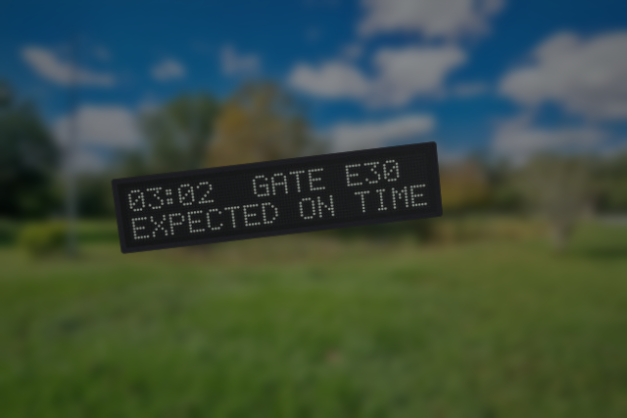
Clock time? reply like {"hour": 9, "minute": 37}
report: {"hour": 3, "minute": 2}
